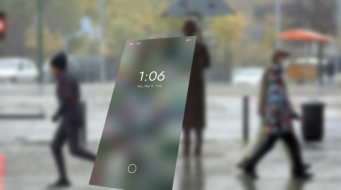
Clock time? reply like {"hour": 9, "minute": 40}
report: {"hour": 1, "minute": 6}
